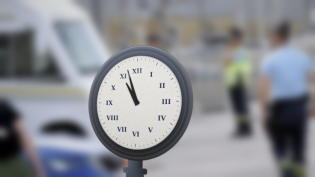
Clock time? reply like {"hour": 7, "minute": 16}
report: {"hour": 10, "minute": 57}
